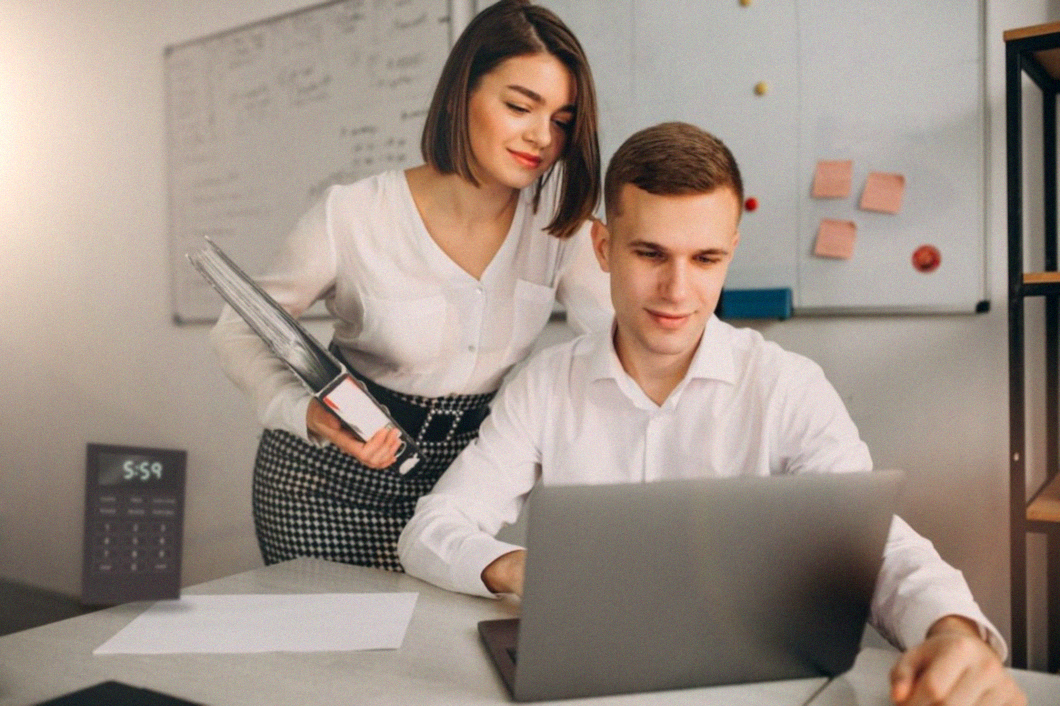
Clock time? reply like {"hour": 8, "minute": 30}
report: {"hour": 5, "minute": 59}
